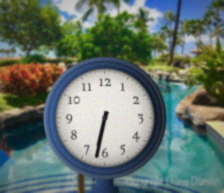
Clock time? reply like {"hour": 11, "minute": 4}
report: {"hour": 6, "minute": 32}
